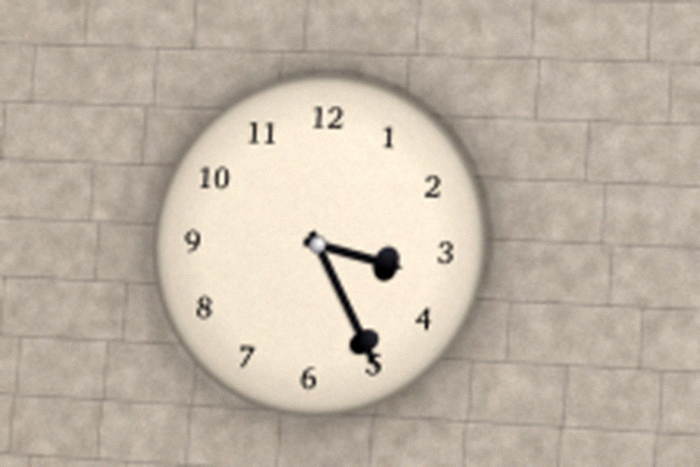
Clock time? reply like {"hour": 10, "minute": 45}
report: {"hour": 3, "minute": 25}
